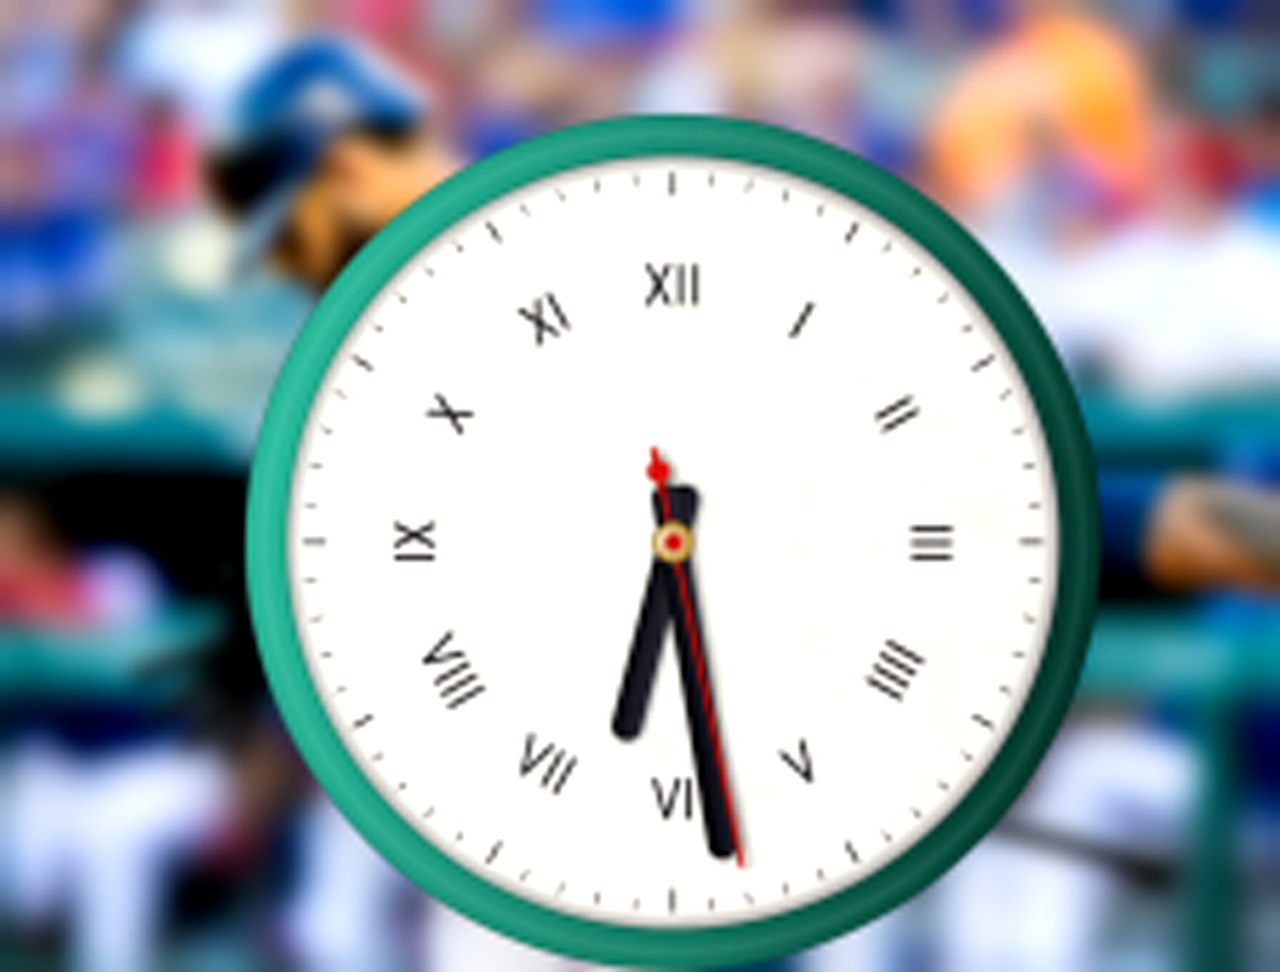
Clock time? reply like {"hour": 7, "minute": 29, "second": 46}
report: {"hour": 6, "minute": 28, "second": 28}
